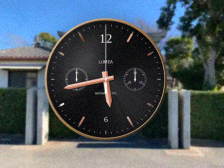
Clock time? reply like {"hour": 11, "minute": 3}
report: {"hour": 5, "minute": 43}
